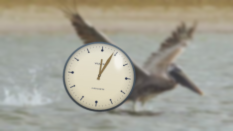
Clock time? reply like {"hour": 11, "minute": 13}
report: {"hour": 12, "minute": 4}
